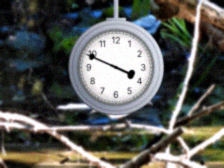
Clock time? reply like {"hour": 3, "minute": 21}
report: {"hour": 3, "minute": 49}
